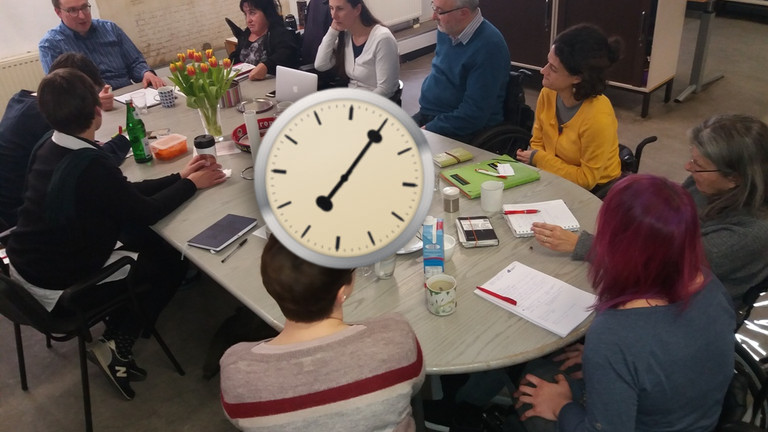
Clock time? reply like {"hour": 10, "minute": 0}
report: {"hour": 7, "minute": 5}
